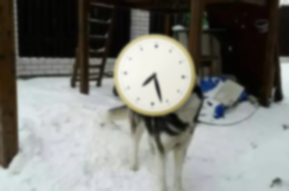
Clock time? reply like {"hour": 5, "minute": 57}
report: {"hour": 7, "minute": 27}
